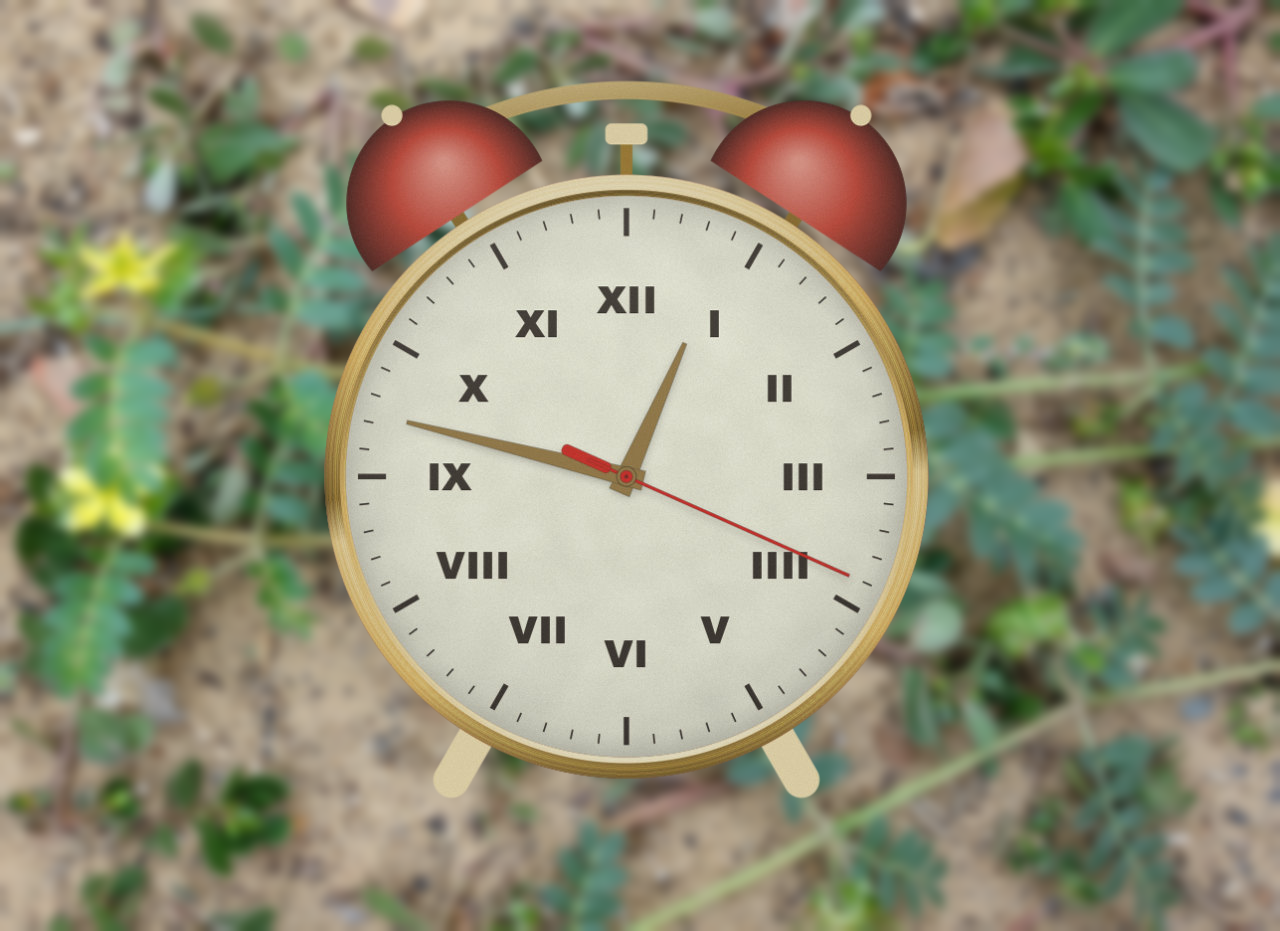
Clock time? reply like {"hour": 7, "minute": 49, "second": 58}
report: {"hour": 12, "minute": 47, "second": 19}
